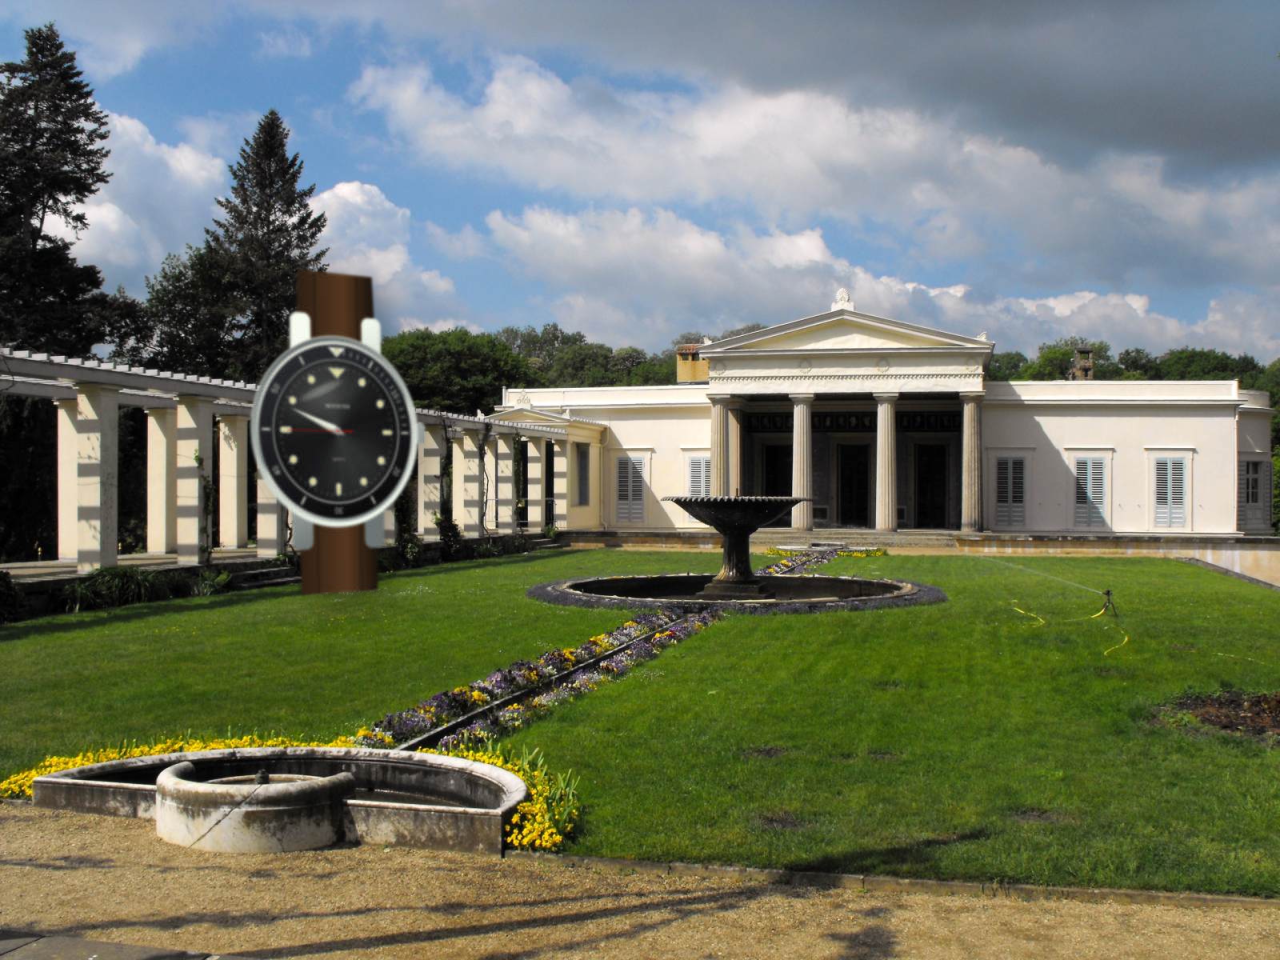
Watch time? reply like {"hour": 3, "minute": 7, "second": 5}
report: {"hour": 9, "minute": 48, "second": 45}
